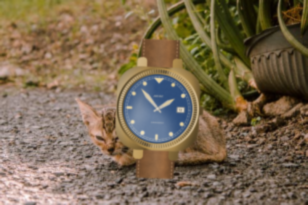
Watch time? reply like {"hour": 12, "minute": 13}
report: {"hour": 1, "minute": 53}
